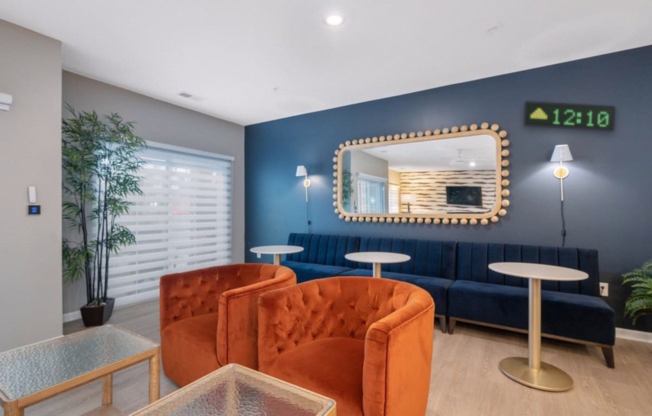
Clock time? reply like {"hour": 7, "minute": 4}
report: {"hour": 12, "minute": 10}
